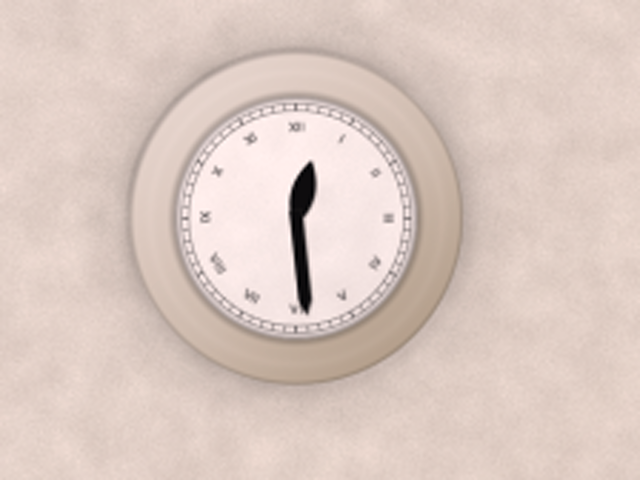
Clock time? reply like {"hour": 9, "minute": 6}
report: {"hour": 12, "minute": 29}
